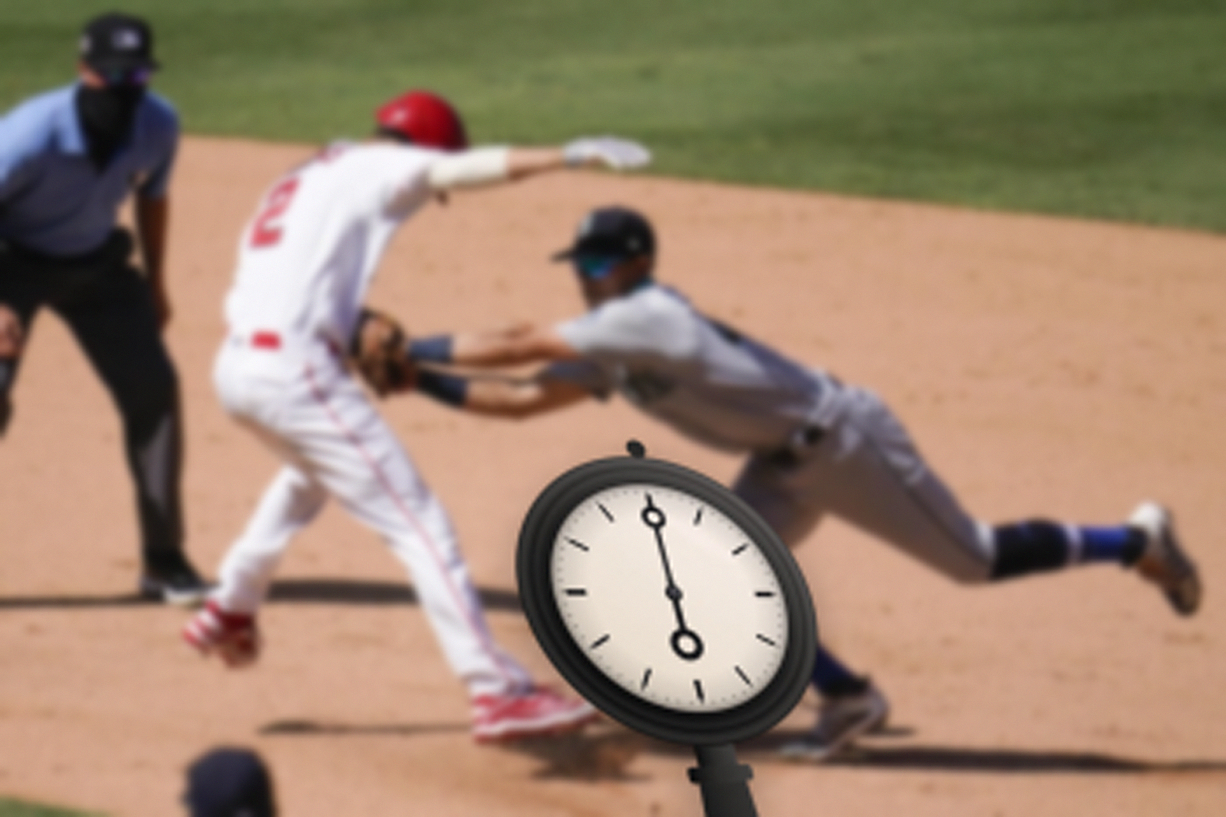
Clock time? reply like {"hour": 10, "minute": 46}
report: {"hour": 6, "minute": 0}
